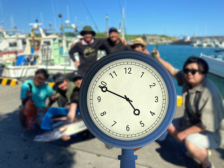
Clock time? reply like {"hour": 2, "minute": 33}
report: {"hour": 4, "minute": 49}
